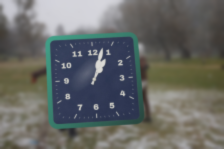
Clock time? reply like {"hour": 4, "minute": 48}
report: {"hour": 1, "minute": 3}
